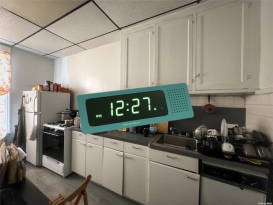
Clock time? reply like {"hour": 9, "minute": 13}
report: {"hour": 12, "minute": 27}
